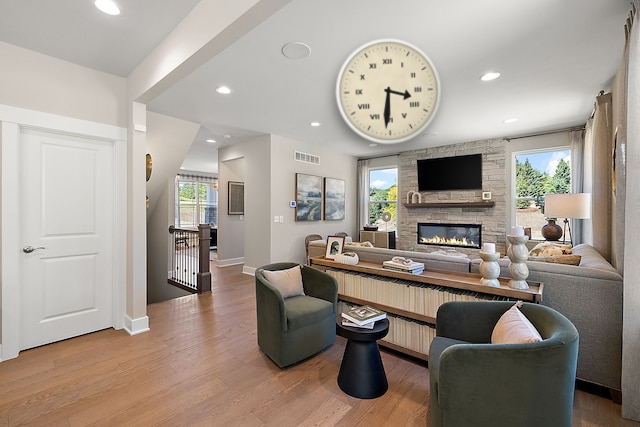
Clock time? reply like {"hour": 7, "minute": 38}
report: {"hour": 3, "minute": 31}
